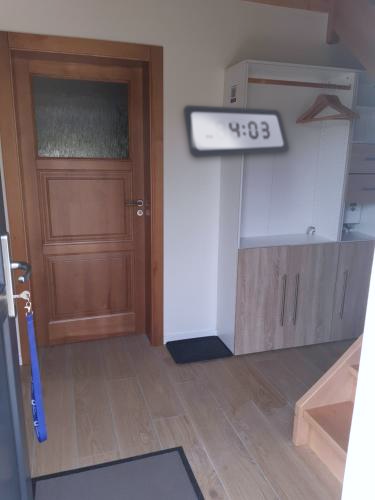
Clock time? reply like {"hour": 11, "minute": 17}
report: {"hour": 4, "minute": 3}
